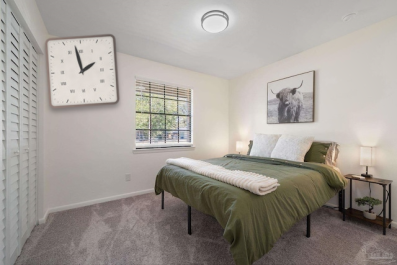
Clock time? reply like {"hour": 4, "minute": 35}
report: {"hour": 1, "minute": 58}
